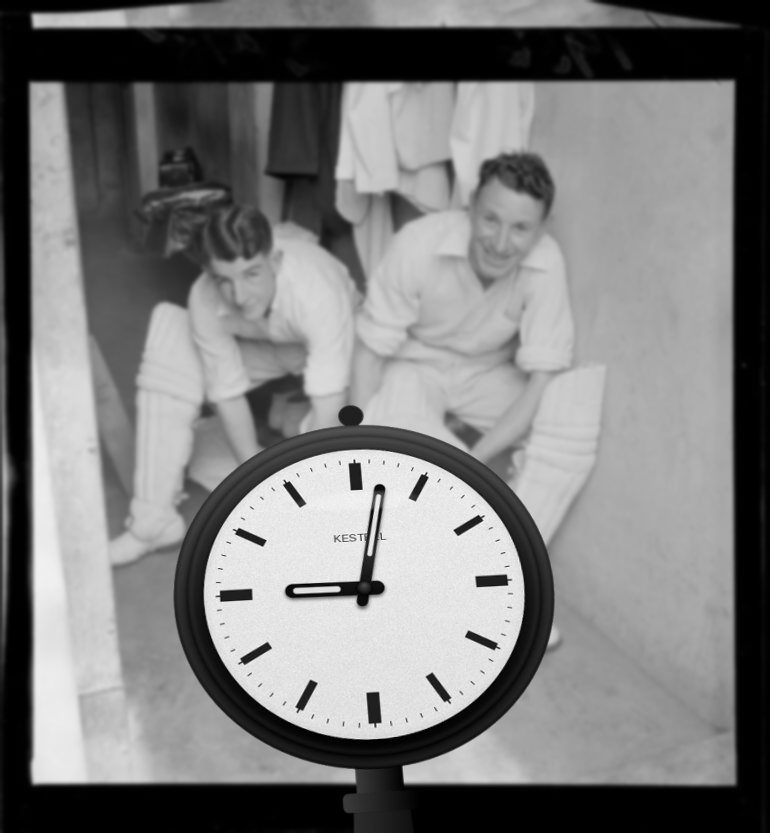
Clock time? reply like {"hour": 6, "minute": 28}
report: {"hour": 9, "minute": 2}
